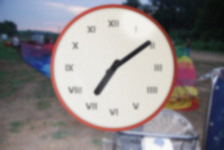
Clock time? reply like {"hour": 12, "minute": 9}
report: {"hour": 7, "minute": 9}
